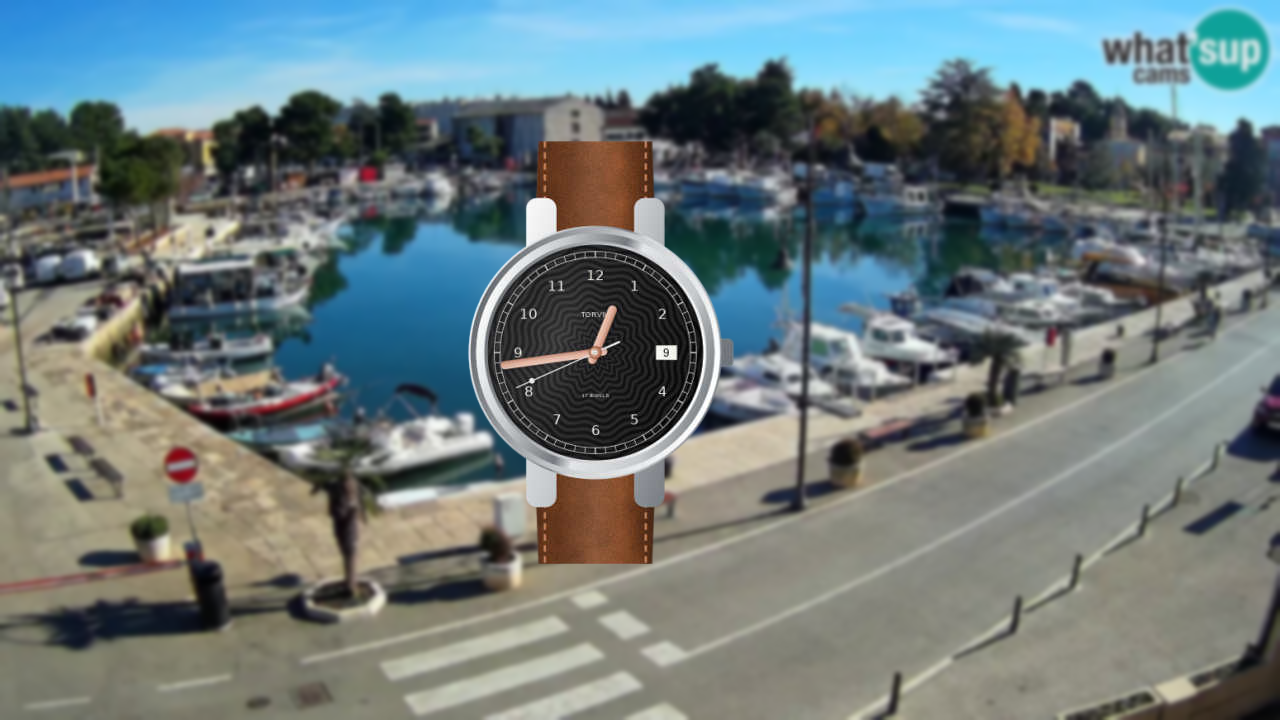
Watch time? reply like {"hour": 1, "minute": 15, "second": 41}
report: {"hour": 12, "minute": 43, "second": 41}
